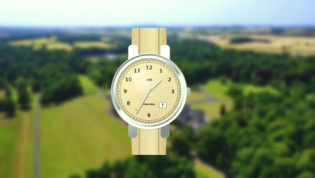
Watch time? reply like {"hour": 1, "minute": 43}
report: {"hour": 1, "minute": 35}
